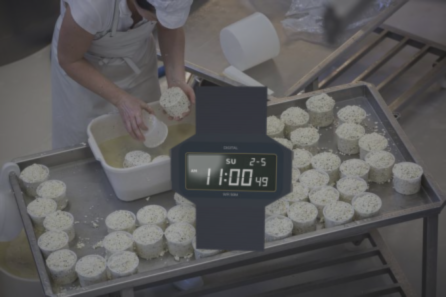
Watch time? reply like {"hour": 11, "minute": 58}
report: {"hour": 11, "minute": 0}
